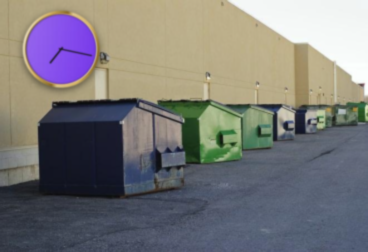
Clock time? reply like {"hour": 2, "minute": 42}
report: {"hour": 7, "minute": 17}
